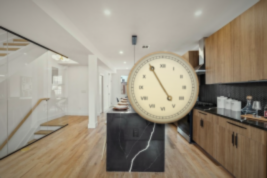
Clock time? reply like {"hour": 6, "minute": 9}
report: {"hour": 4, "minute": 55}
